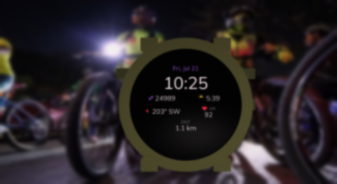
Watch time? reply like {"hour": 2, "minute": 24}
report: {"hour": 10, "minute": 25}
